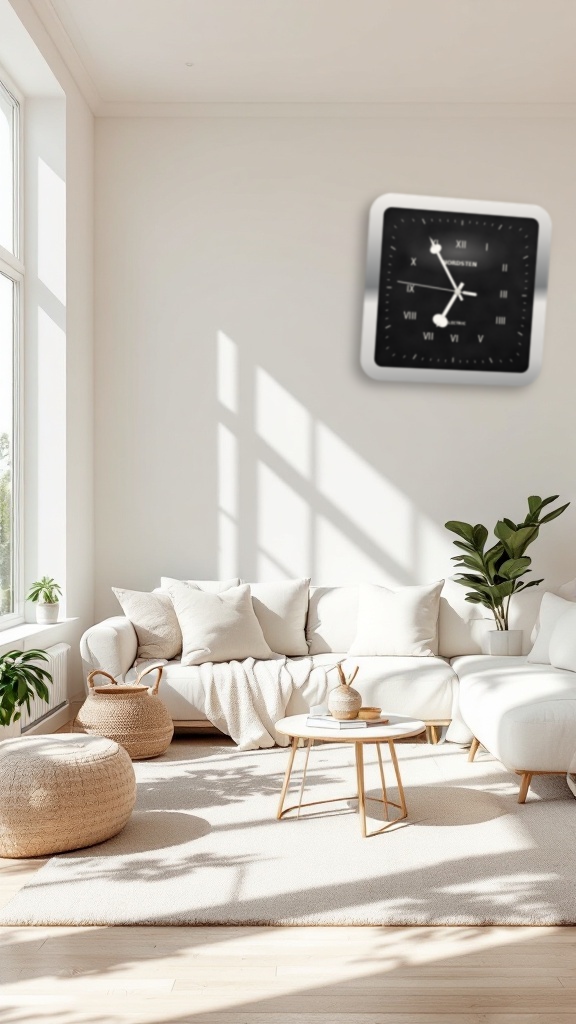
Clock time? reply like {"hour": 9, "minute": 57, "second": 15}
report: {"hour": 6, "minute": 54, "second": 46}
